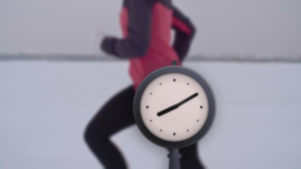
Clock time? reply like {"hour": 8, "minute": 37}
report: {"hour": 8, "minute": 10}
